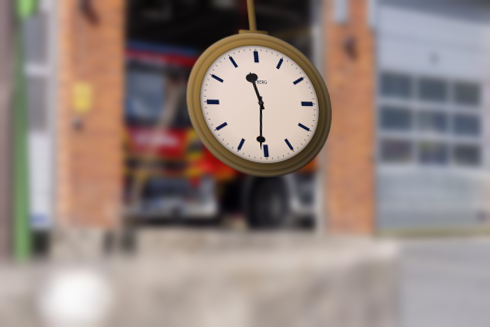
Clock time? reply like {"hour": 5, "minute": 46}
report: {"hour": 11, "minute": 31}
